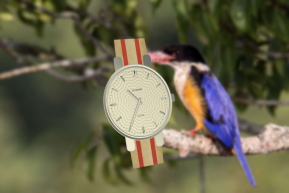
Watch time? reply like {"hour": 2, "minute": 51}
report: {"hour": 10, "minute": 35}
